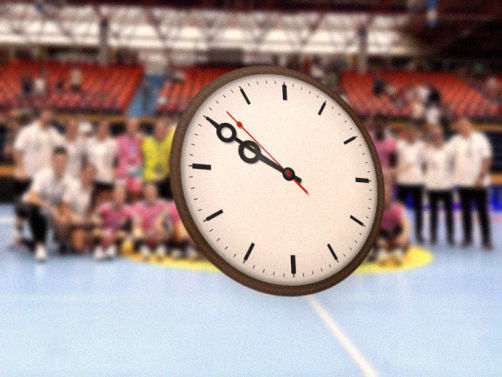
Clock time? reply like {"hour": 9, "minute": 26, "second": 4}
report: {"hour": 9, "minute": 49, "second": 52}
